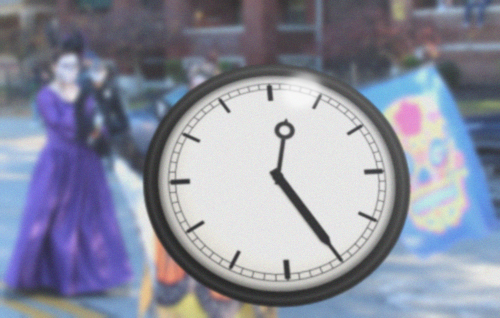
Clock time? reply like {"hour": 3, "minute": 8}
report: {"hour": 12, "minute": 25}
